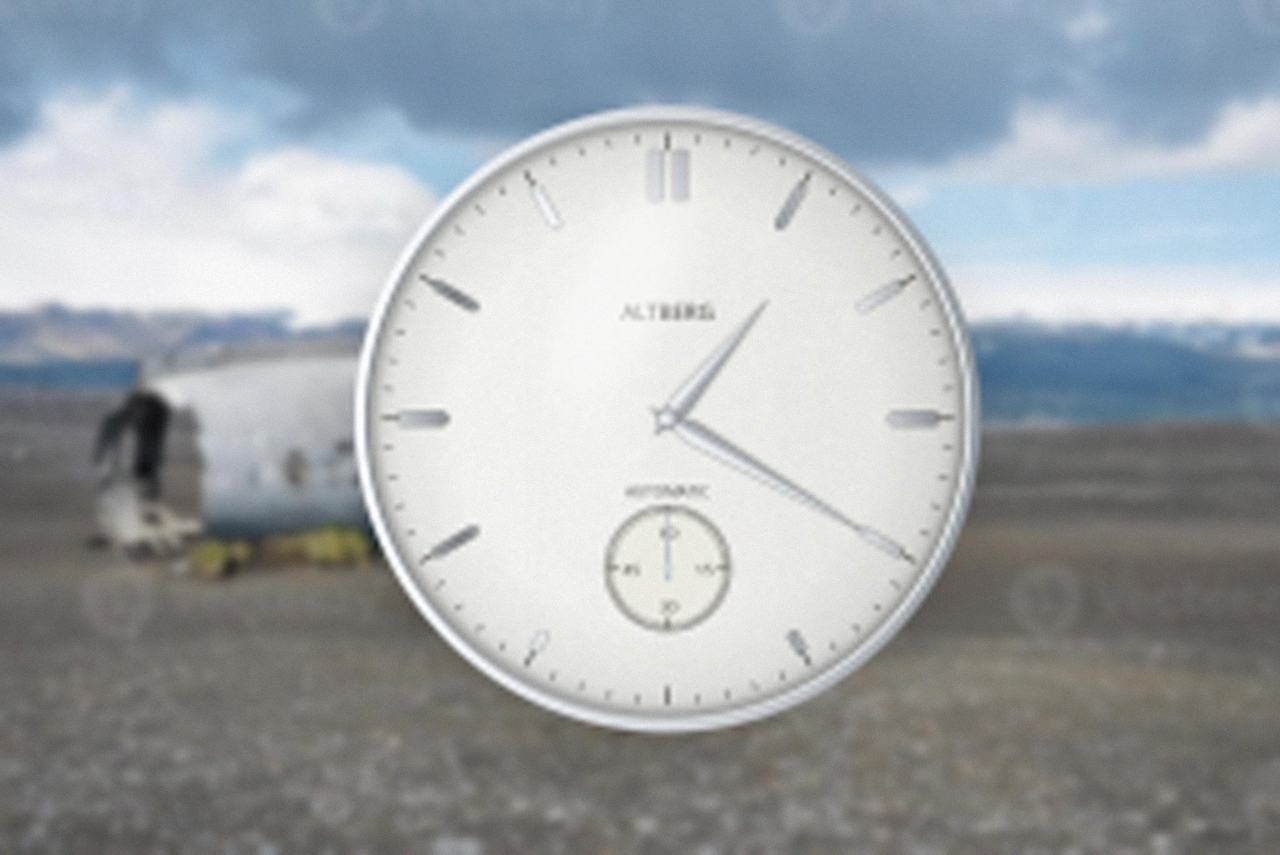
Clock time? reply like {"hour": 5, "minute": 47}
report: {"hour": 1, "minute": 20}
